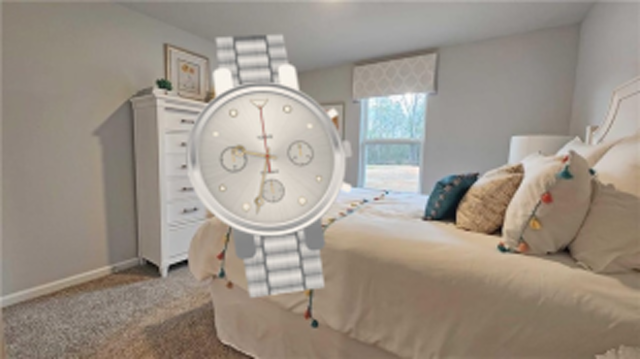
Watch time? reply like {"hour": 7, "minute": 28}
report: {"hour": 9, "minute": 33}
